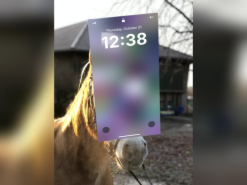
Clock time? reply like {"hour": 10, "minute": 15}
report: {"hour": 12, "minute": 38}
